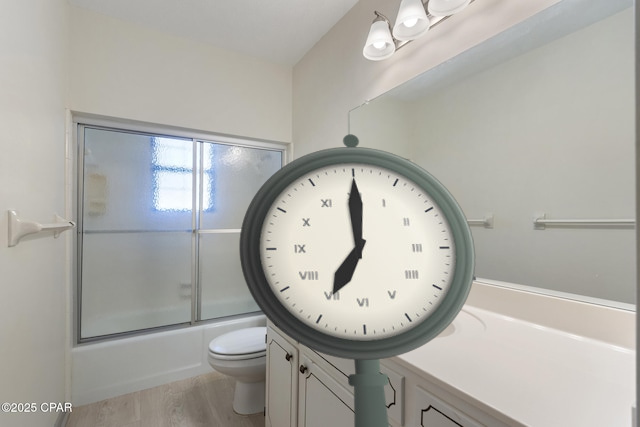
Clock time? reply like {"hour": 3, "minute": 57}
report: {"hour": 7, "minute": 0}
